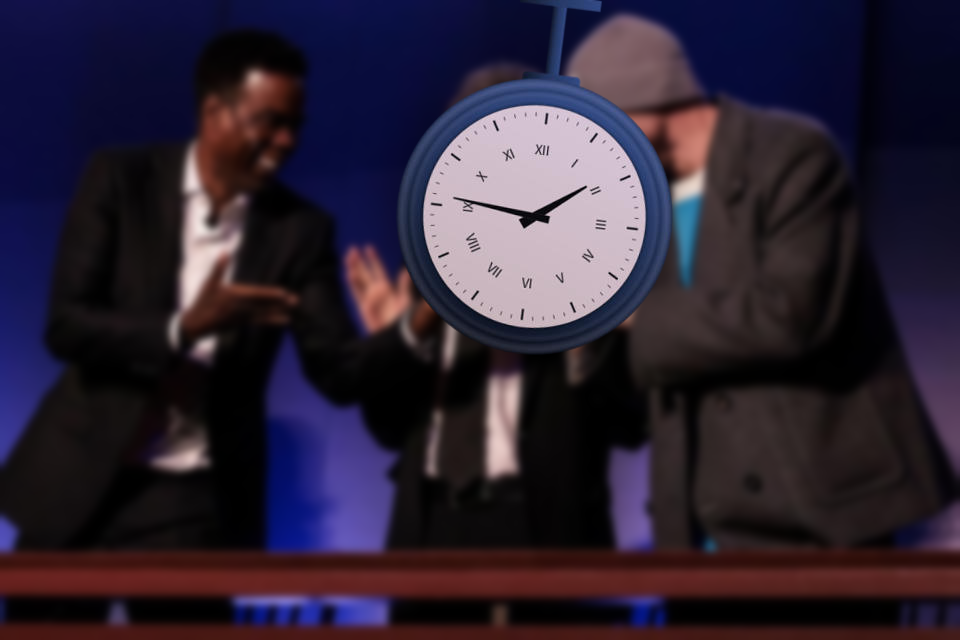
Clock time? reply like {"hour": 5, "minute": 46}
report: {"hour": 1, "minute": 46}
